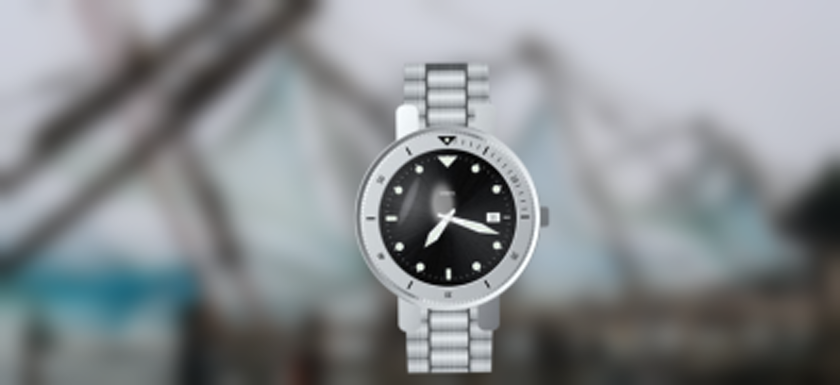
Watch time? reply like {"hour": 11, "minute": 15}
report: {"hour": 7, "minute": 18}
